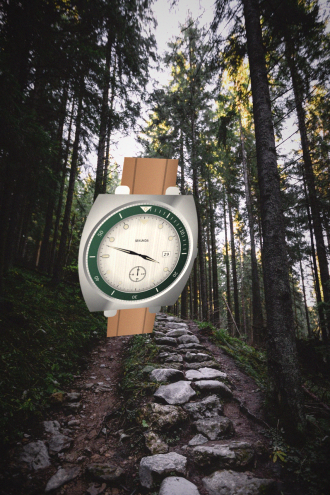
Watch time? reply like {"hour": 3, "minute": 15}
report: {"hour": 3, "minute": 48}
